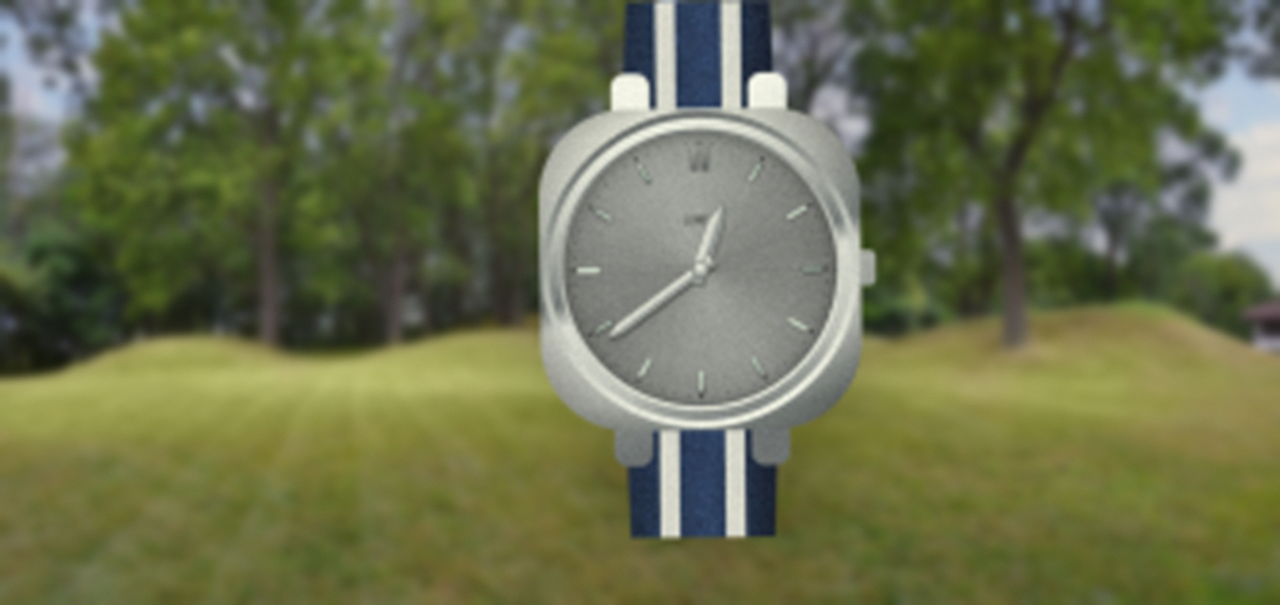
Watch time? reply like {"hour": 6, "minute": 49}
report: {"hour": 12, "minute": 39}
